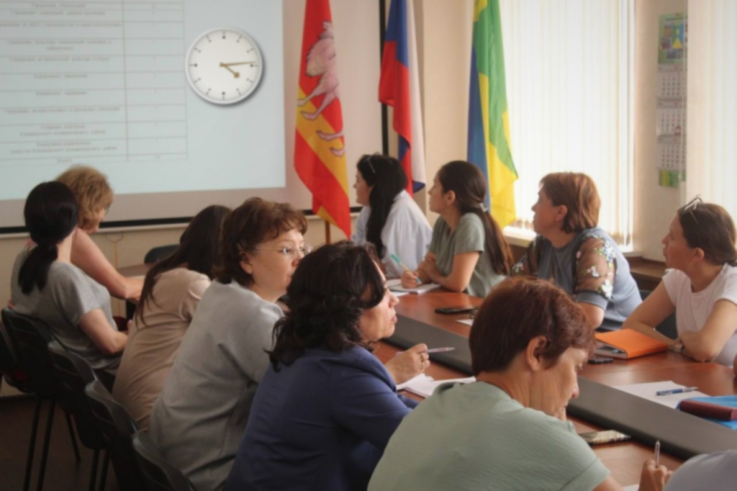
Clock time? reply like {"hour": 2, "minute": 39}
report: {"hour": 4, "minute": 14}
